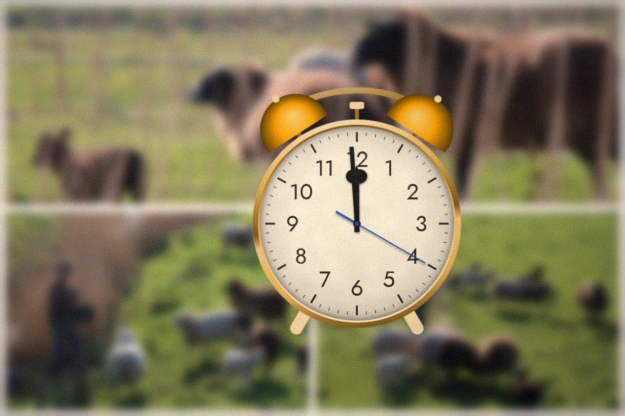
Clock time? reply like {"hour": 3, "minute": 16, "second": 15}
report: {"hour": 11, "minute": 59, "second": 20}
